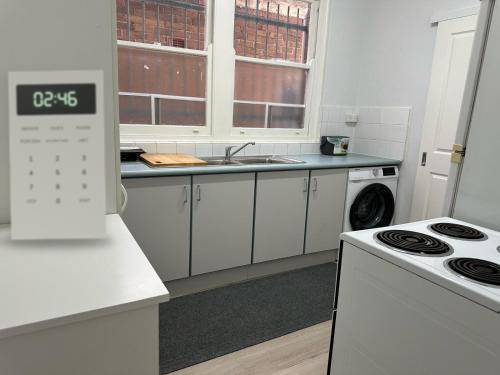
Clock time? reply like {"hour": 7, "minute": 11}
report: {"hour": 2, "minute": 46}
